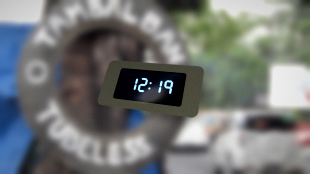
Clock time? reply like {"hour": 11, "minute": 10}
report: {"hour": 12, "minute": 19}
